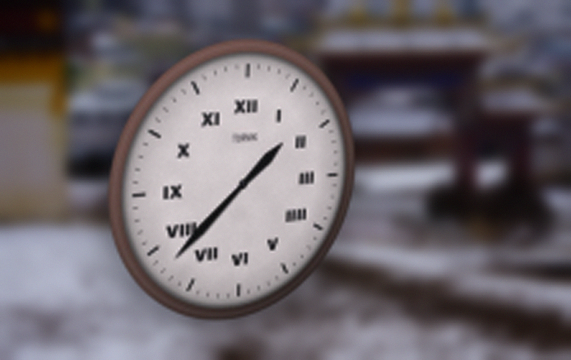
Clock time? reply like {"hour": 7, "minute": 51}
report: {"hour": 1, "minute": 38}
